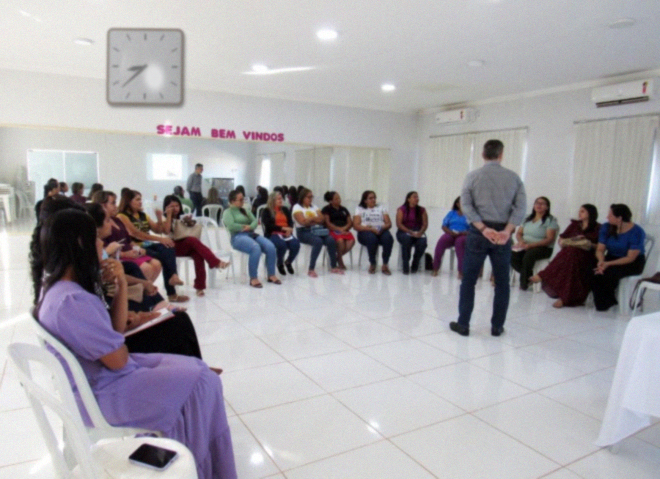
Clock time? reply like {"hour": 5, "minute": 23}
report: {"hour": 8, "minute": 38}
